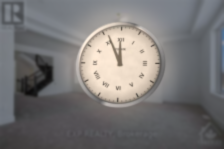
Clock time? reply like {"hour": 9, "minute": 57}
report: {"hour": 11, "minute": 56}
